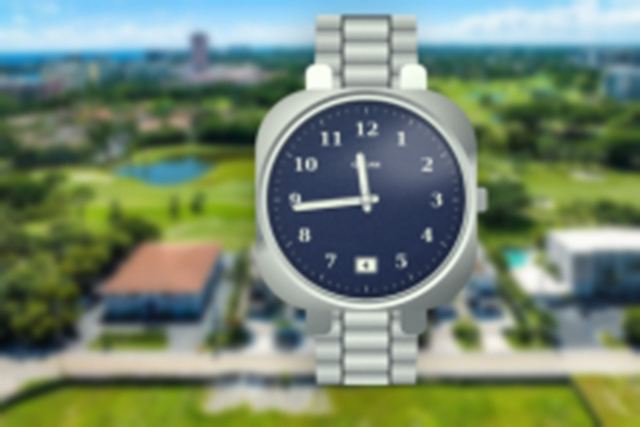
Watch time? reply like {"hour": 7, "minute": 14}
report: {"hour": 11, "minute": 44}
